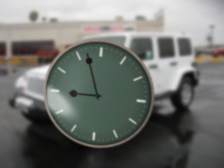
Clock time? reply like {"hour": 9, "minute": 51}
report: {"hour": 8, "minute": 57}
